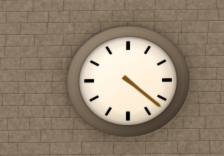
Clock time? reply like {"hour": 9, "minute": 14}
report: {"hour": 4, "minute": 22}
